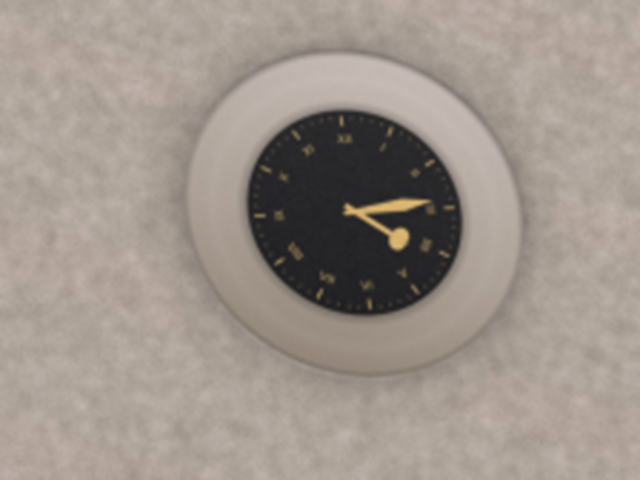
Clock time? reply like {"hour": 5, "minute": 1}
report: {"hour": 4, "minute": 14}
